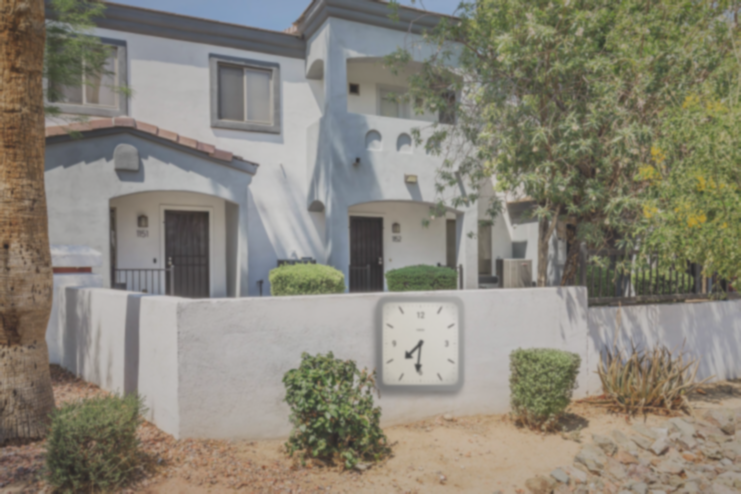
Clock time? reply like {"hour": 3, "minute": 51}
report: {"hour": 7, "minute": 31}
